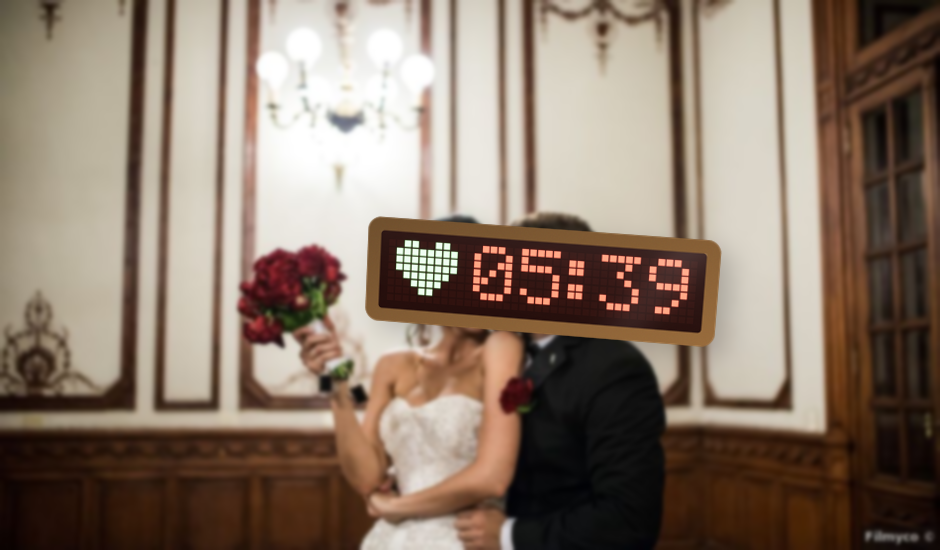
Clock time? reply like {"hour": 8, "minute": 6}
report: {"hour": 5, "minute": 39}
